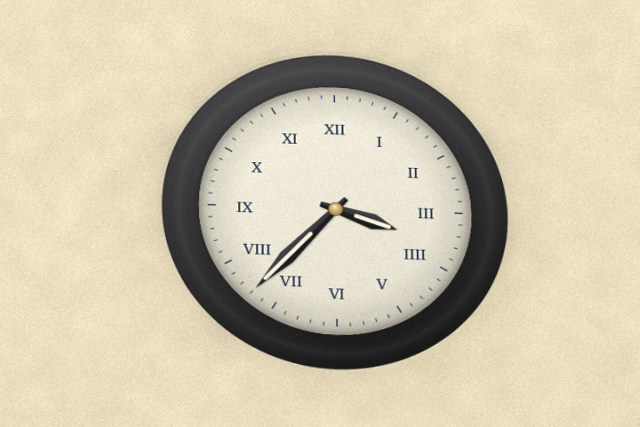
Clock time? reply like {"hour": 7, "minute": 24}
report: {"hour": 3, "minute": 37}
